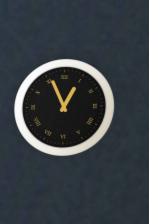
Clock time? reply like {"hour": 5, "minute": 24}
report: {"hour": 12, "minute": 56}
